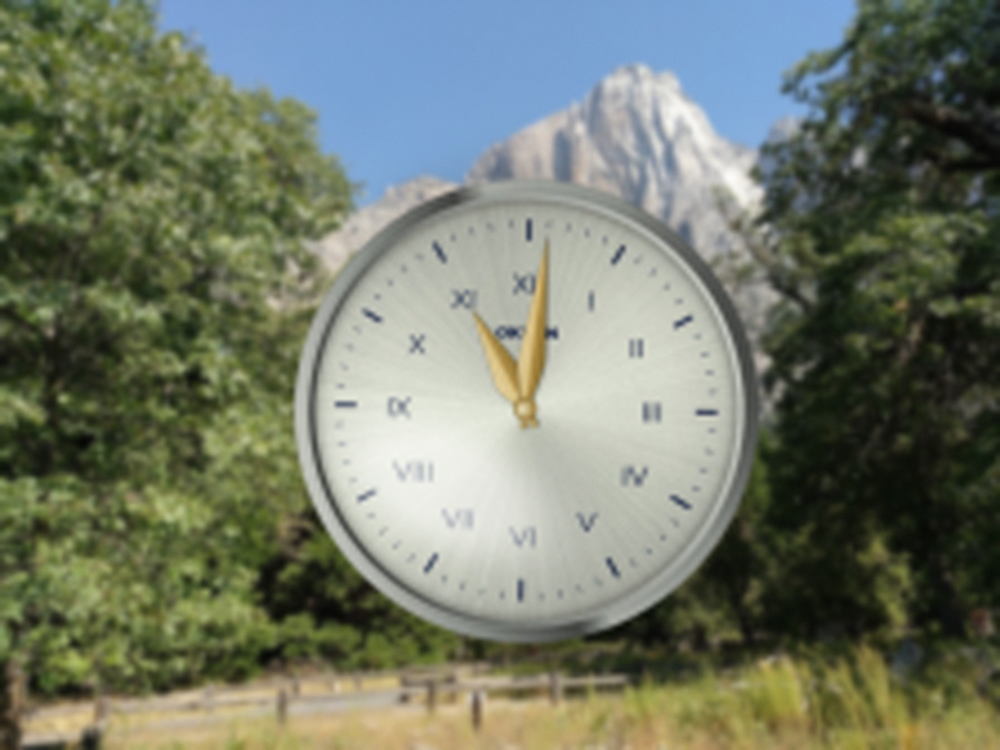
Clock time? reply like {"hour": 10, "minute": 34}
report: {"hour": 11, "minute": 1}
